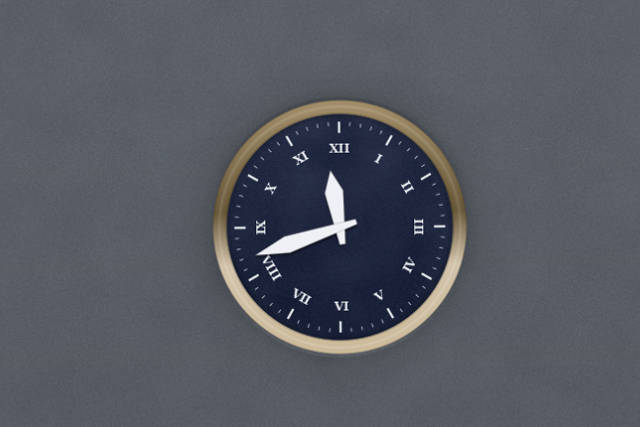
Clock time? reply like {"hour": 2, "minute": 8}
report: {"hour": 11, "minute": 42}
